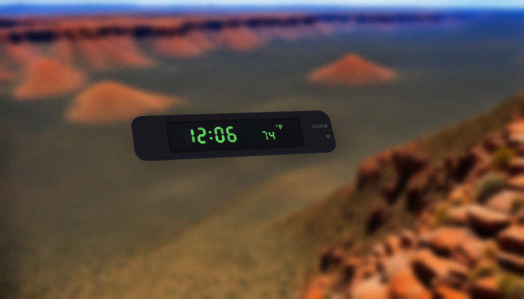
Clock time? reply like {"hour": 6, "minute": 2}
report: {"hour": 12, "minute": 6}
